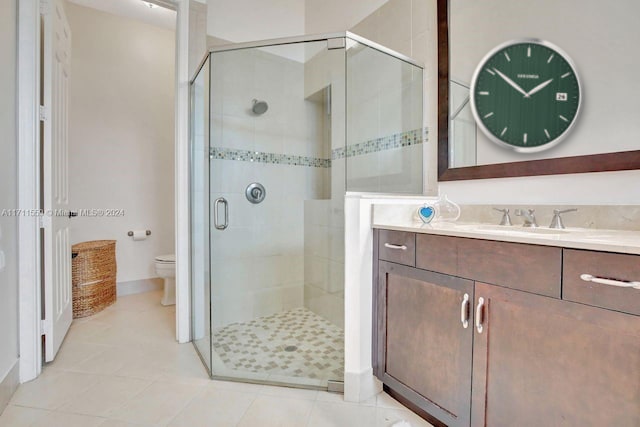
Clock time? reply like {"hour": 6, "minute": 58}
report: {"hour": 1, "minute": 51}
